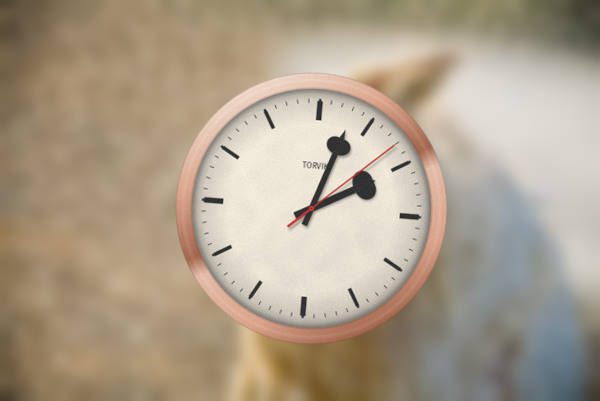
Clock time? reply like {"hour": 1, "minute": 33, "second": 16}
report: {"hour": 2, "minute": 3, "second": 8}
